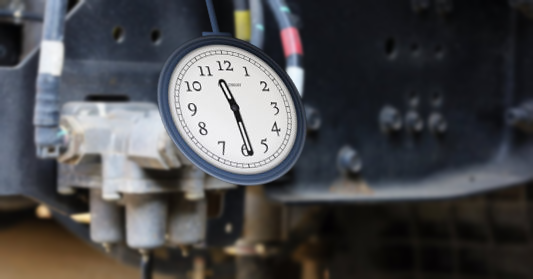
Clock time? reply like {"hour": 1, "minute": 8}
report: {"hour": 11, "minute": 29}
